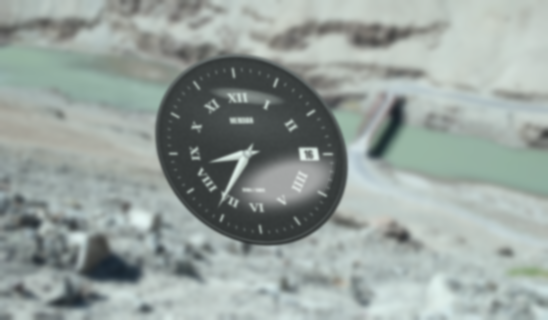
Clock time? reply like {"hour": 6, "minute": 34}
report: {"hour": 8, "minute": 36}
